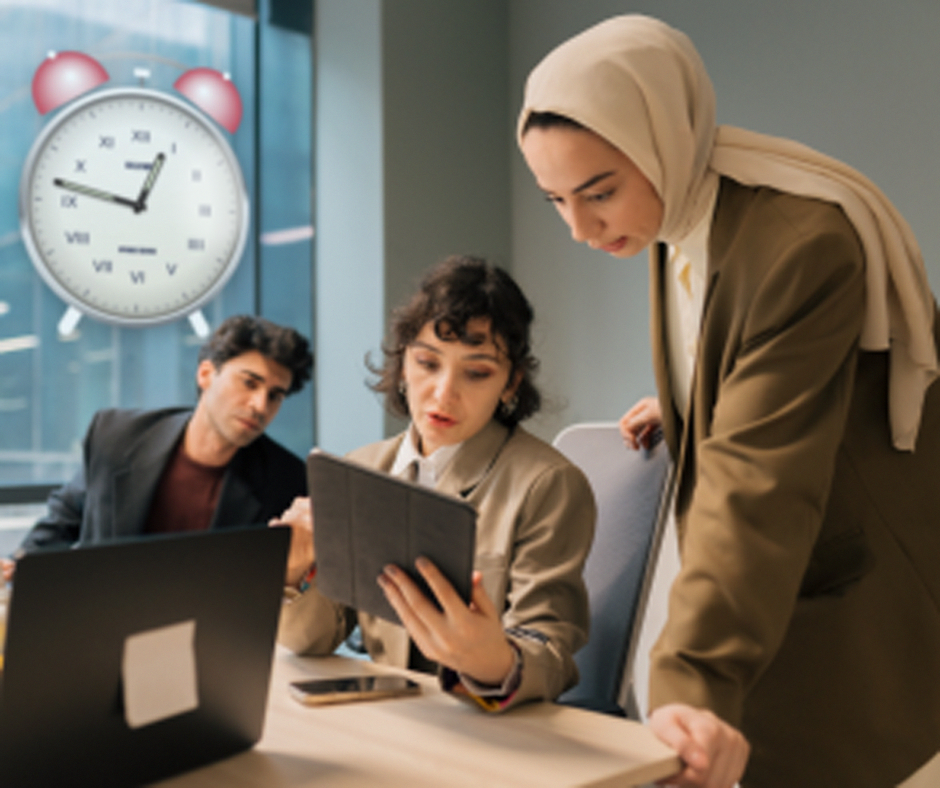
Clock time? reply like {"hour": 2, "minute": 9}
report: {"hour": 12, "minute": 47}
